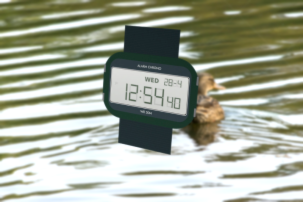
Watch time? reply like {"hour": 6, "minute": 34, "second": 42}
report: {"hour": 12, "minute": 54, "second": 40}
